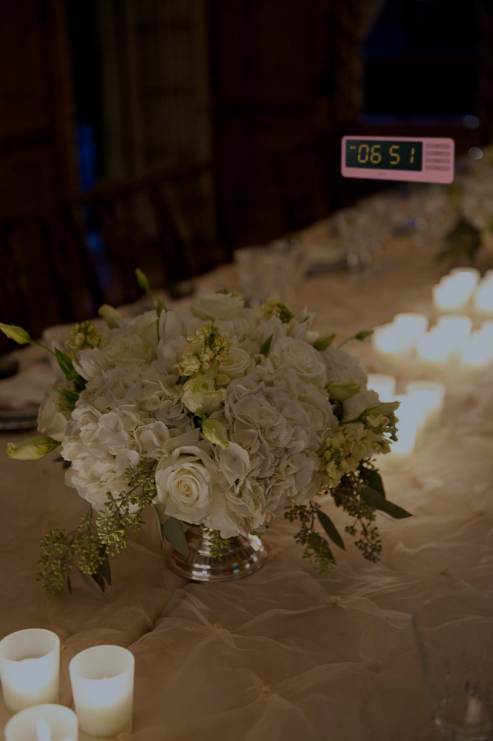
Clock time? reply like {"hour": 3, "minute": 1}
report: {"hour": 6, "minute": 51}
